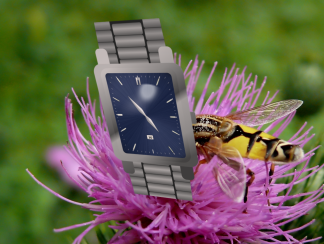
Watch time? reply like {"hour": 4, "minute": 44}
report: {"hour": 4, "minute": 54}
